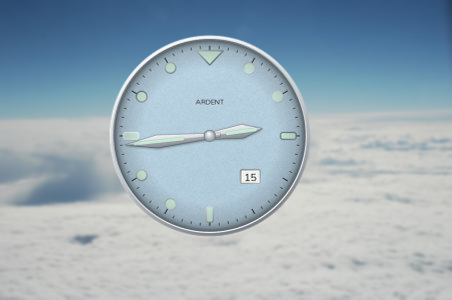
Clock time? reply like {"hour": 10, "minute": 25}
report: {"hour": 2, "minute": 44}
